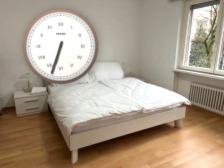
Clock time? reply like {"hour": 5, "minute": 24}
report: {"hour": 6, "minute": 33}
